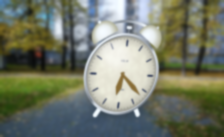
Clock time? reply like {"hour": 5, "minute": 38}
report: {"hour": 6, "minute": 22}
